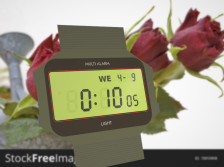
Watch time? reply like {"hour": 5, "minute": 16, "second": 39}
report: {"hour": 0, "minute": 10, "second": 5}
